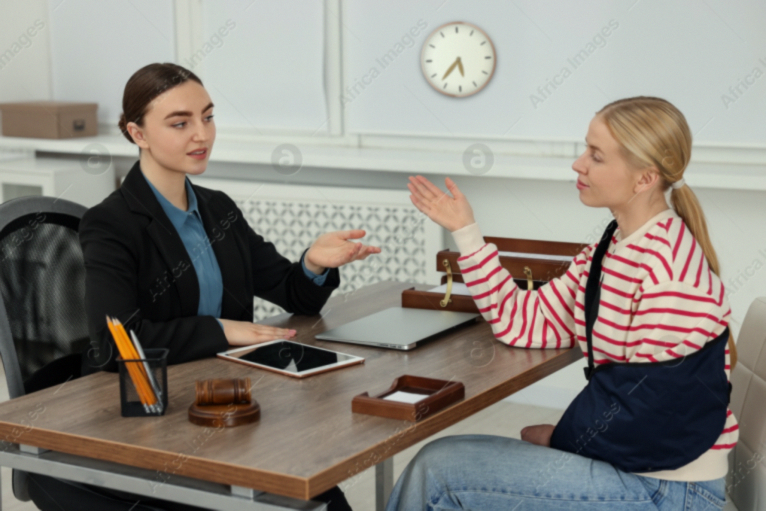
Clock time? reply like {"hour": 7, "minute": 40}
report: {"hour": 5, "minute": 37}
